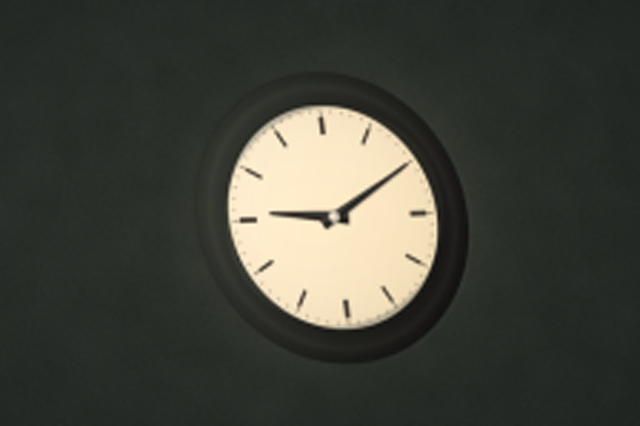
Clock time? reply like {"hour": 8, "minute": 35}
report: {"hour": 9, "minute": 10}
